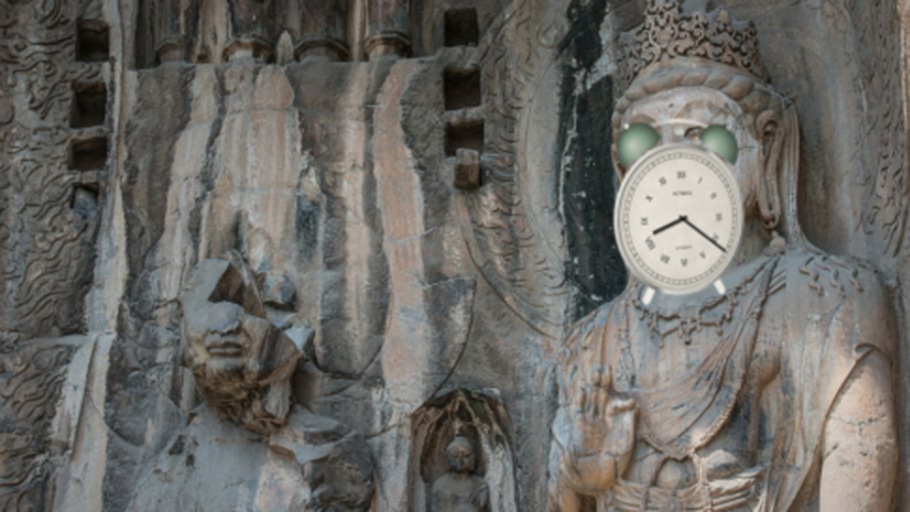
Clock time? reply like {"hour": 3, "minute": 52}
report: {"hour": 8, "minute": 21}
